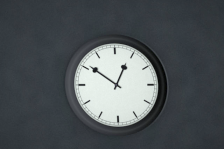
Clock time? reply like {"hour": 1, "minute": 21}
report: {"hour": 12, "minute": 51}
